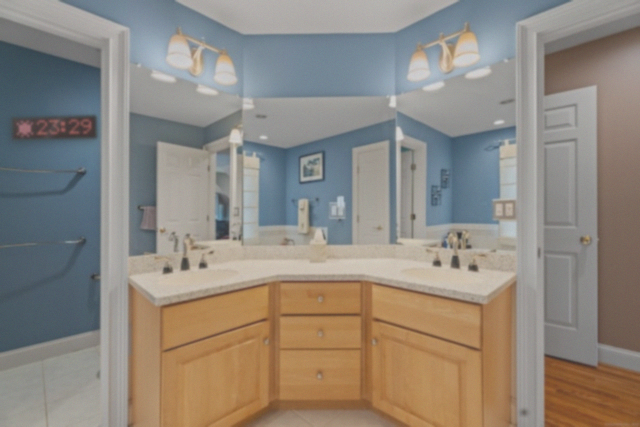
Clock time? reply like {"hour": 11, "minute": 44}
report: {"hour": 23, "minute": 29}
